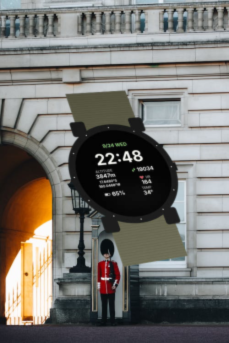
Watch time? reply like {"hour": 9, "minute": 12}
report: {"hour": 22, "minute": 48}
